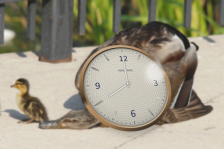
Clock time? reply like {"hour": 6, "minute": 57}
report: {"hour": 8, "minute": 0}
